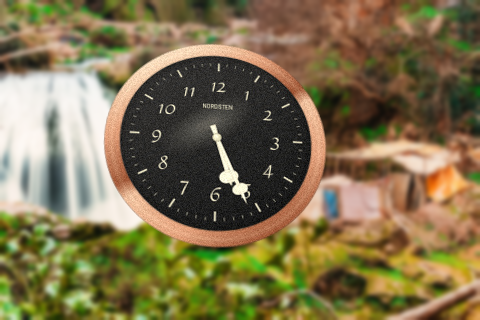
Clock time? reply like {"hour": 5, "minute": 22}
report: {"hour": 5, "minute": 26}
